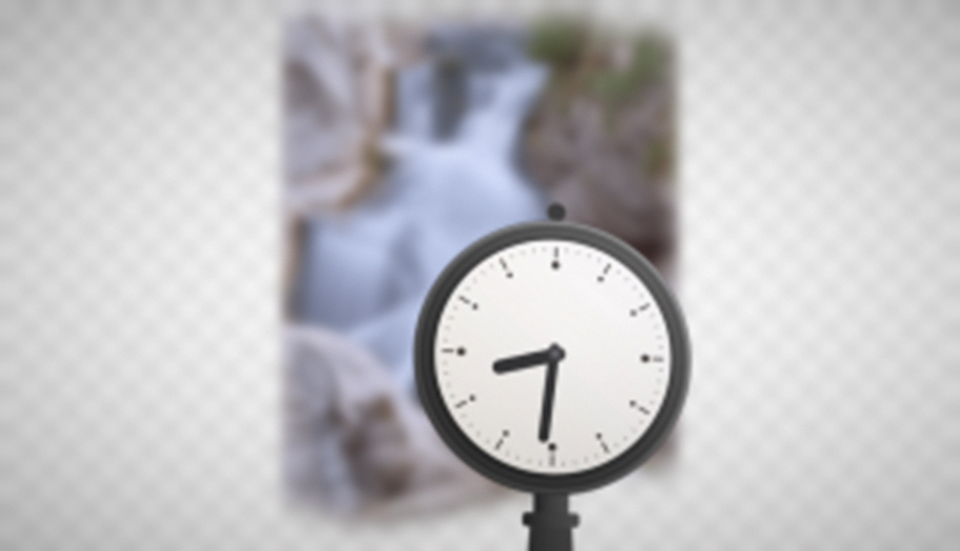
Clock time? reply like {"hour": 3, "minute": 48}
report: {"hour": 8, "minute": 31}
